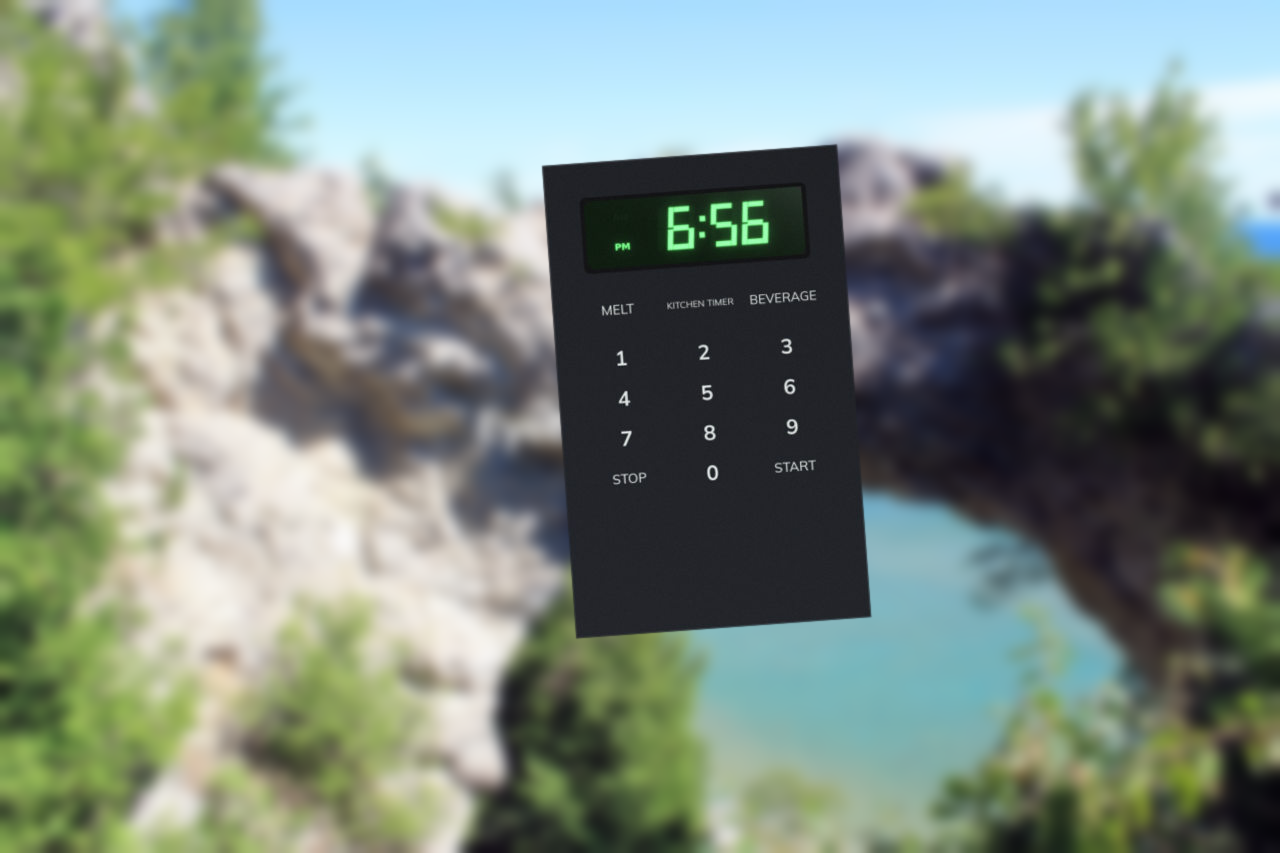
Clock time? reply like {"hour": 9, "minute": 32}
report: {"hour": 6, "minute": 56}
